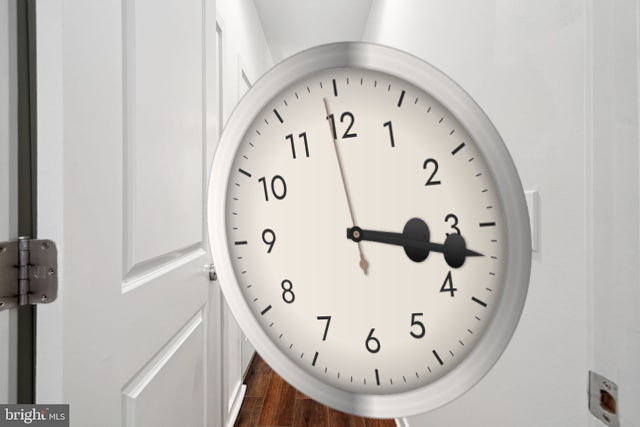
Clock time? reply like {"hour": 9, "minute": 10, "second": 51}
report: {"hour": 3, "minute": 16, "second": 59}
